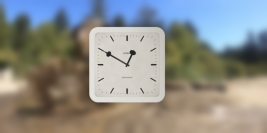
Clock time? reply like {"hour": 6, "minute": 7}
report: {"hour": 12, "minute": 50}
